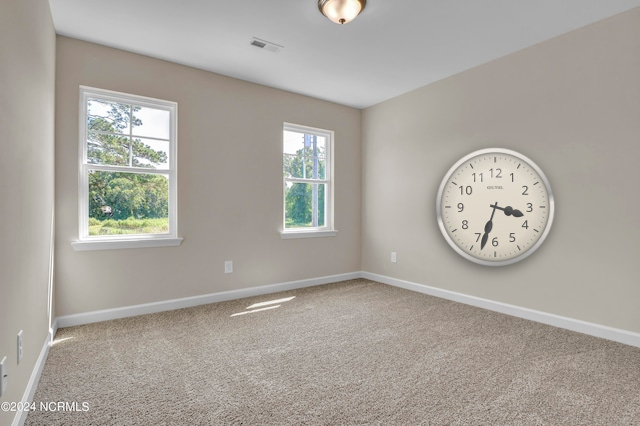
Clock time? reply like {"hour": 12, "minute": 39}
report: {"hour": 3, "minute": 33}
